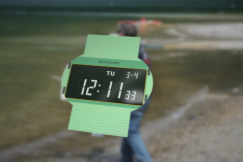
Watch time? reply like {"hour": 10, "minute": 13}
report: {"hour": 12, "minute": 11}
